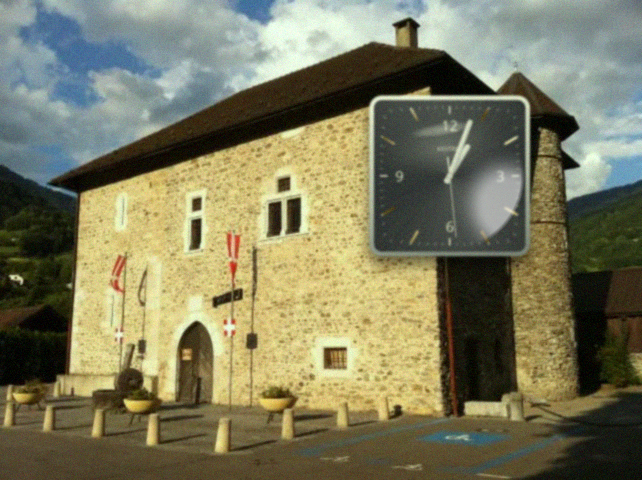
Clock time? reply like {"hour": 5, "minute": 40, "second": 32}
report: {"hour": 1, "minute": 3, "second": 29}
